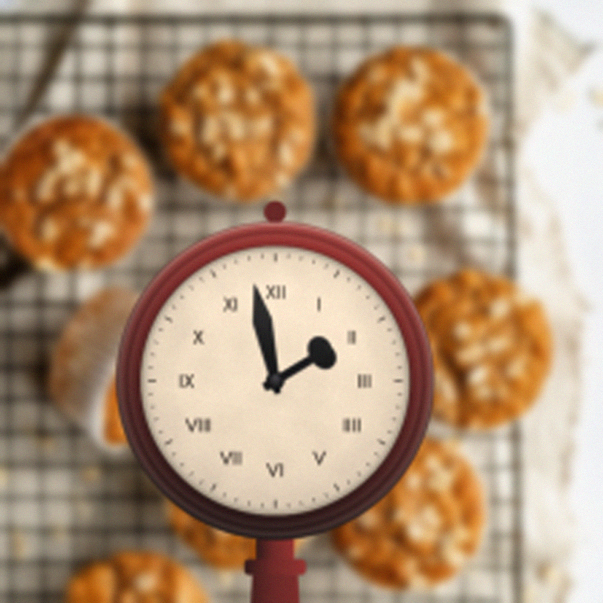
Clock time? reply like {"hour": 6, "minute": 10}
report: {"hour": 1, "minute": 58}
